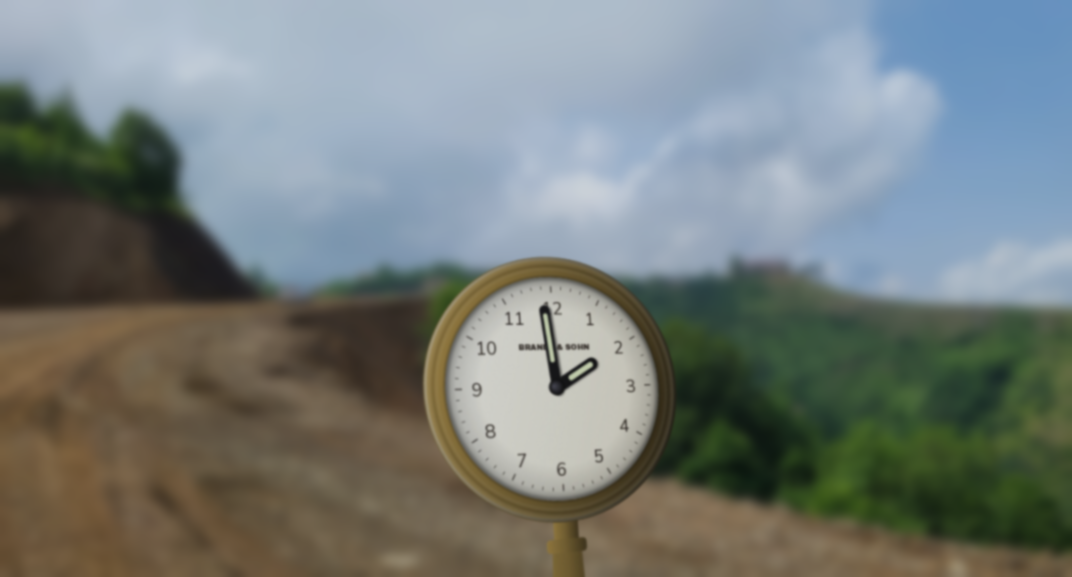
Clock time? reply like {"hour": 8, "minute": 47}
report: {"hour": 1, "minute": 59}
